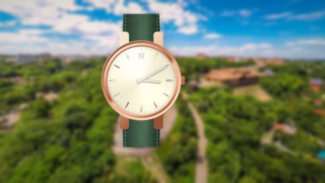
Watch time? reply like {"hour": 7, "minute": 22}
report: {"hour": 3, "minute": 10}
